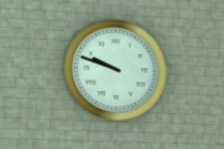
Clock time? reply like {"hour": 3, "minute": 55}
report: {"hour": 9, "minute": 48}
